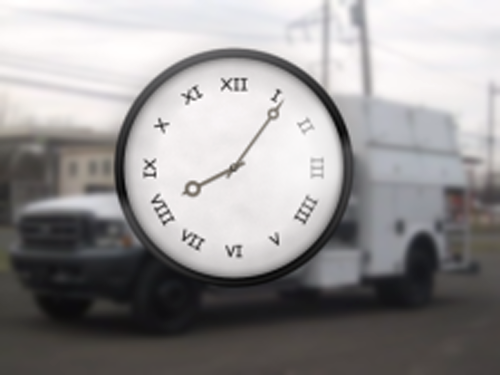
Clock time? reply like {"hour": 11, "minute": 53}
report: {"hour": 8, "minute": 6}
